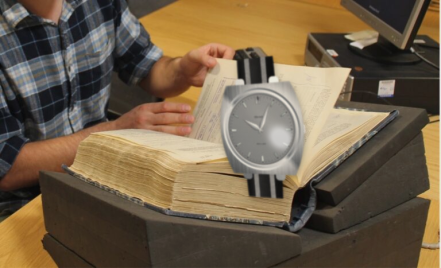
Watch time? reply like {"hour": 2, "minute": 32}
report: {"hour": 10, "minute": 4}
